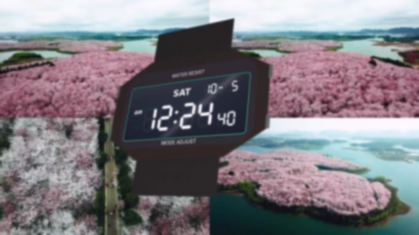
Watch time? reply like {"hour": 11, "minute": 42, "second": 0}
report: {"hour": 12, "minute": 24, "second": 40}
